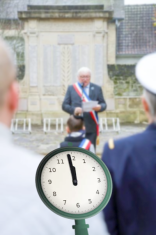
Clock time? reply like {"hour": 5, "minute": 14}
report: {"hour": 11, "minute": 59}
